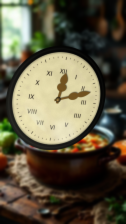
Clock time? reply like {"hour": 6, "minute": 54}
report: {"hour": 12, "minute": 12}
